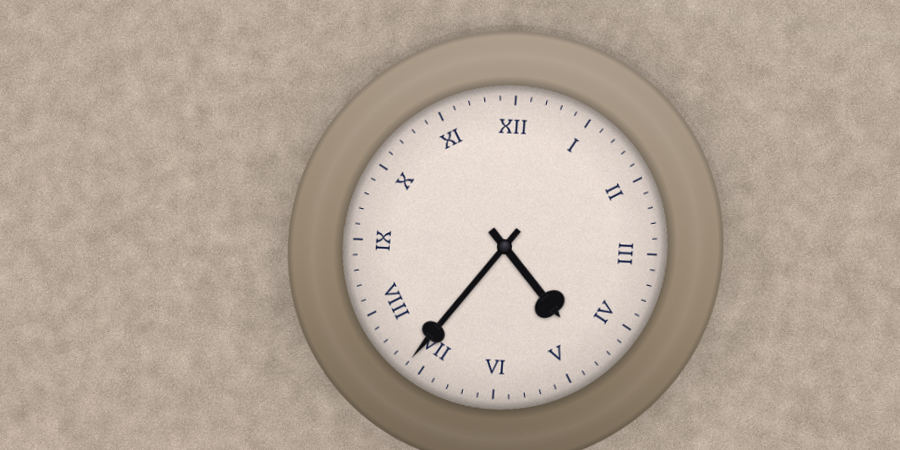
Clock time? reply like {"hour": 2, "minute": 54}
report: {"hour": 4, "minute": 36}
